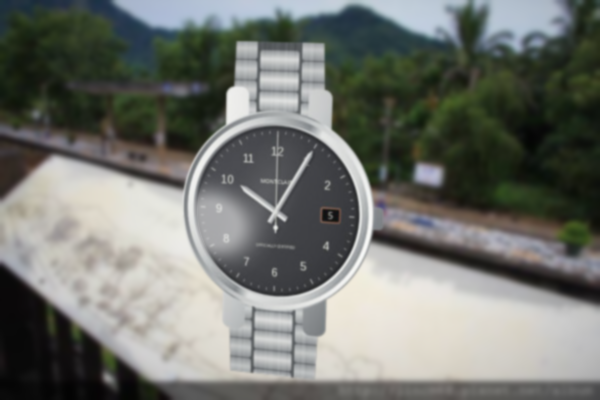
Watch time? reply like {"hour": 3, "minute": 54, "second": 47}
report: {"hour": 10, "minute": 5, "second": 0}
